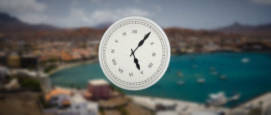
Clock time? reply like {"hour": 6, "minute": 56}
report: {"hour": 5, "minute": 6}
